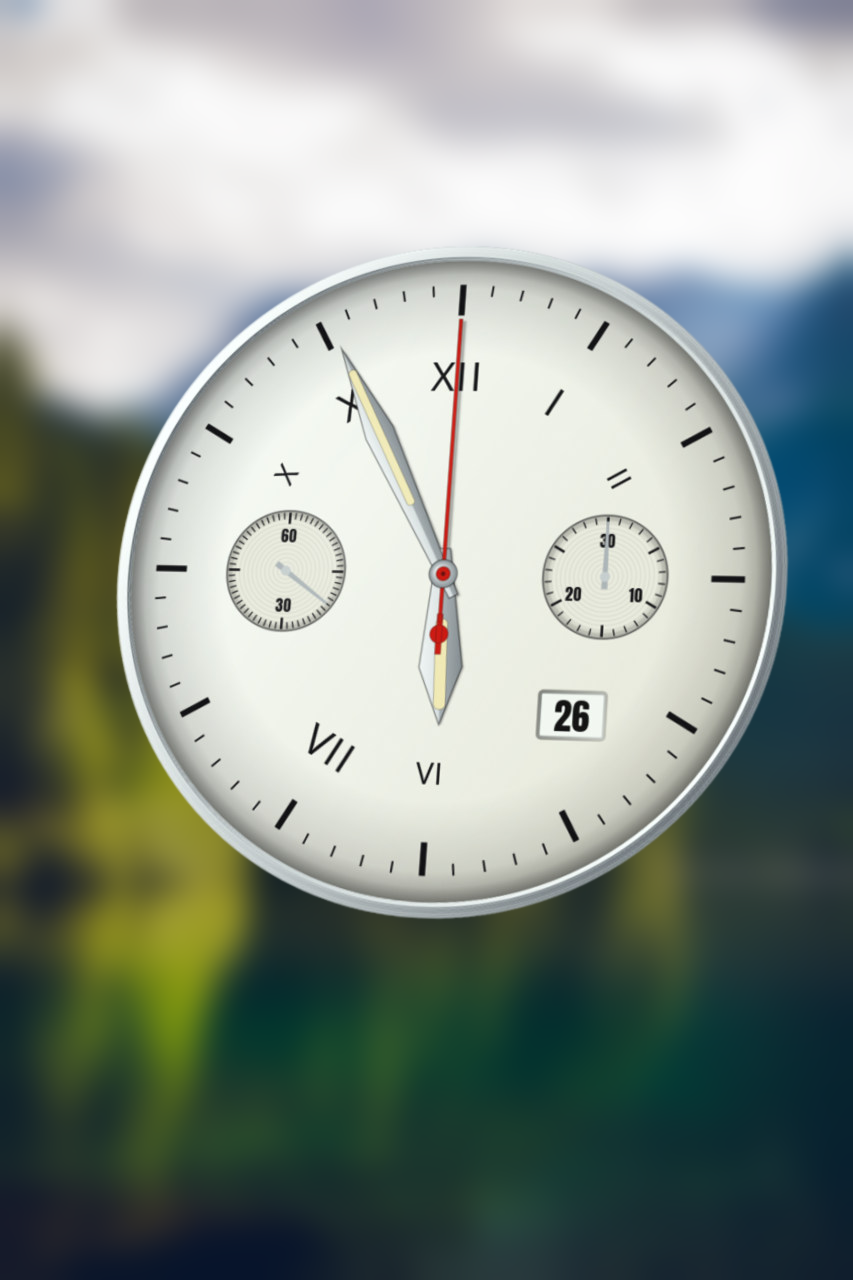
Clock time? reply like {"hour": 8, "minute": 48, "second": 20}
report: {"hour": 5, "minute": 55, "second": 21}
